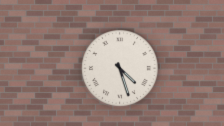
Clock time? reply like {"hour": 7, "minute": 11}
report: {"hour": 4, "minute": 27}
